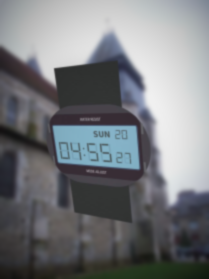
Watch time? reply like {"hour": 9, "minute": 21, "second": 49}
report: {"hour": 4, "minute": 55, "second": 27}
